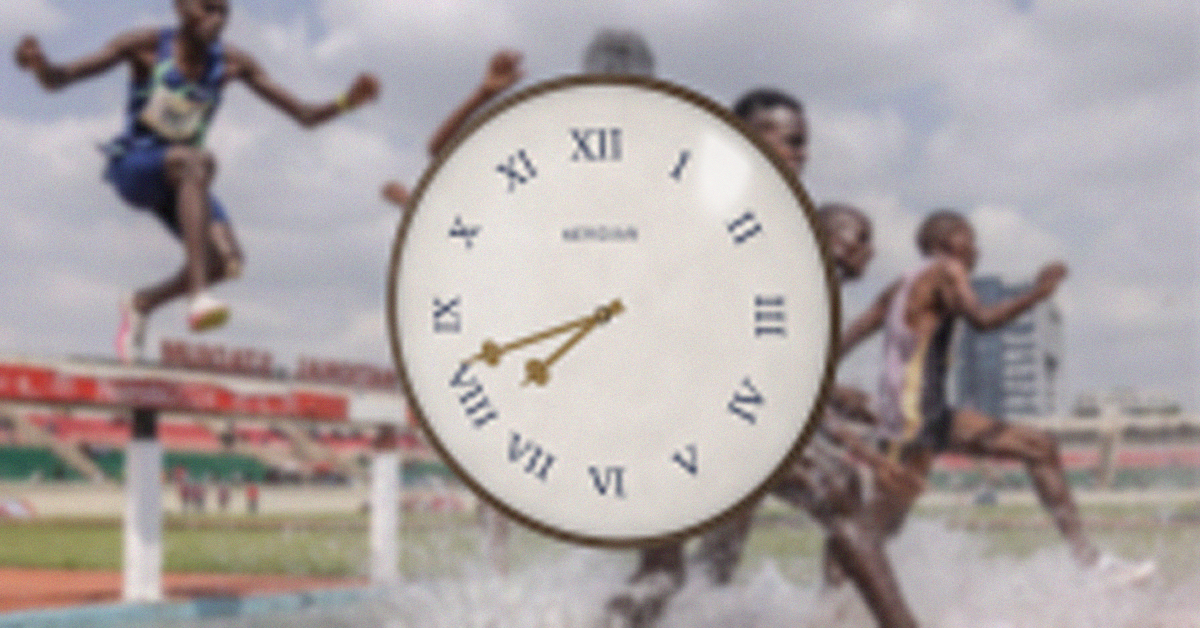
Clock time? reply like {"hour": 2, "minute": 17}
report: {"hour": 7, "minute": 42}
